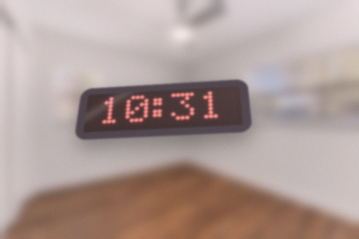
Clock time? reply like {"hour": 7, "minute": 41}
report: {"hour": 10, "minute": 31}
